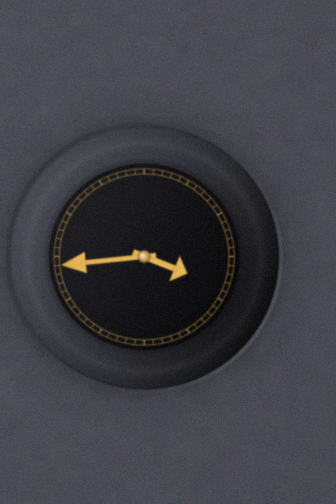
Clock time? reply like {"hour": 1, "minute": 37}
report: {"hour": 3, "minute": 44}
